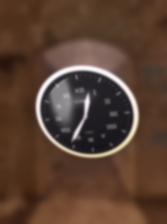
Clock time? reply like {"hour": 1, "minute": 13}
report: {"hour": 12, "minute": 36}
